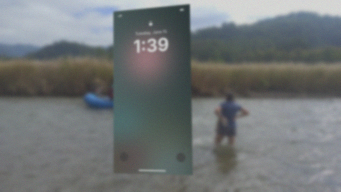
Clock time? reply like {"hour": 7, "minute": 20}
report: {"hour": 1, "minute": 39}
